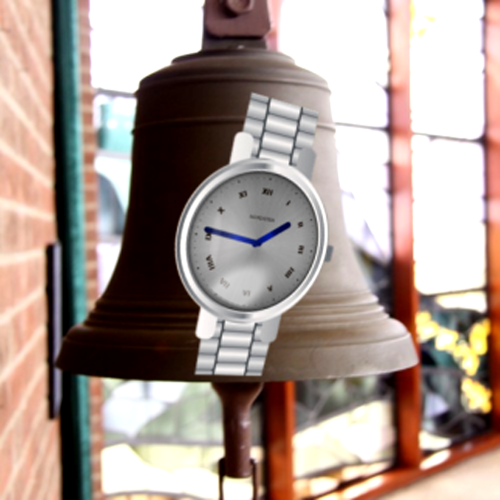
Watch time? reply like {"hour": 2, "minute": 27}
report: {"hour": 1, "minute": 46}
